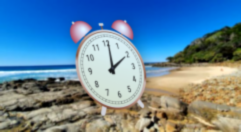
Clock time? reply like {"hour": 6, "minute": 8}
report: {"hour": 2, "minute": 1}
